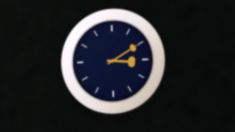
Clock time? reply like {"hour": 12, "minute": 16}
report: {"hour": 3, "minute": 10}
